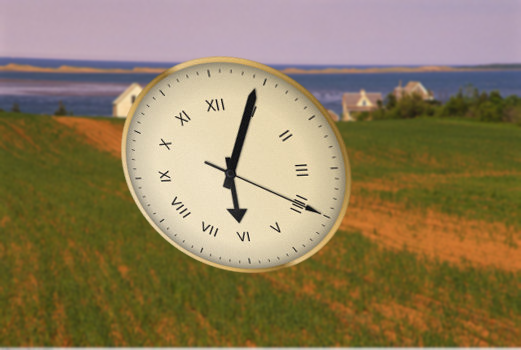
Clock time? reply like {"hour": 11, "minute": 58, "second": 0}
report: {"hour": 6, "minute": 4, "second": 20}
